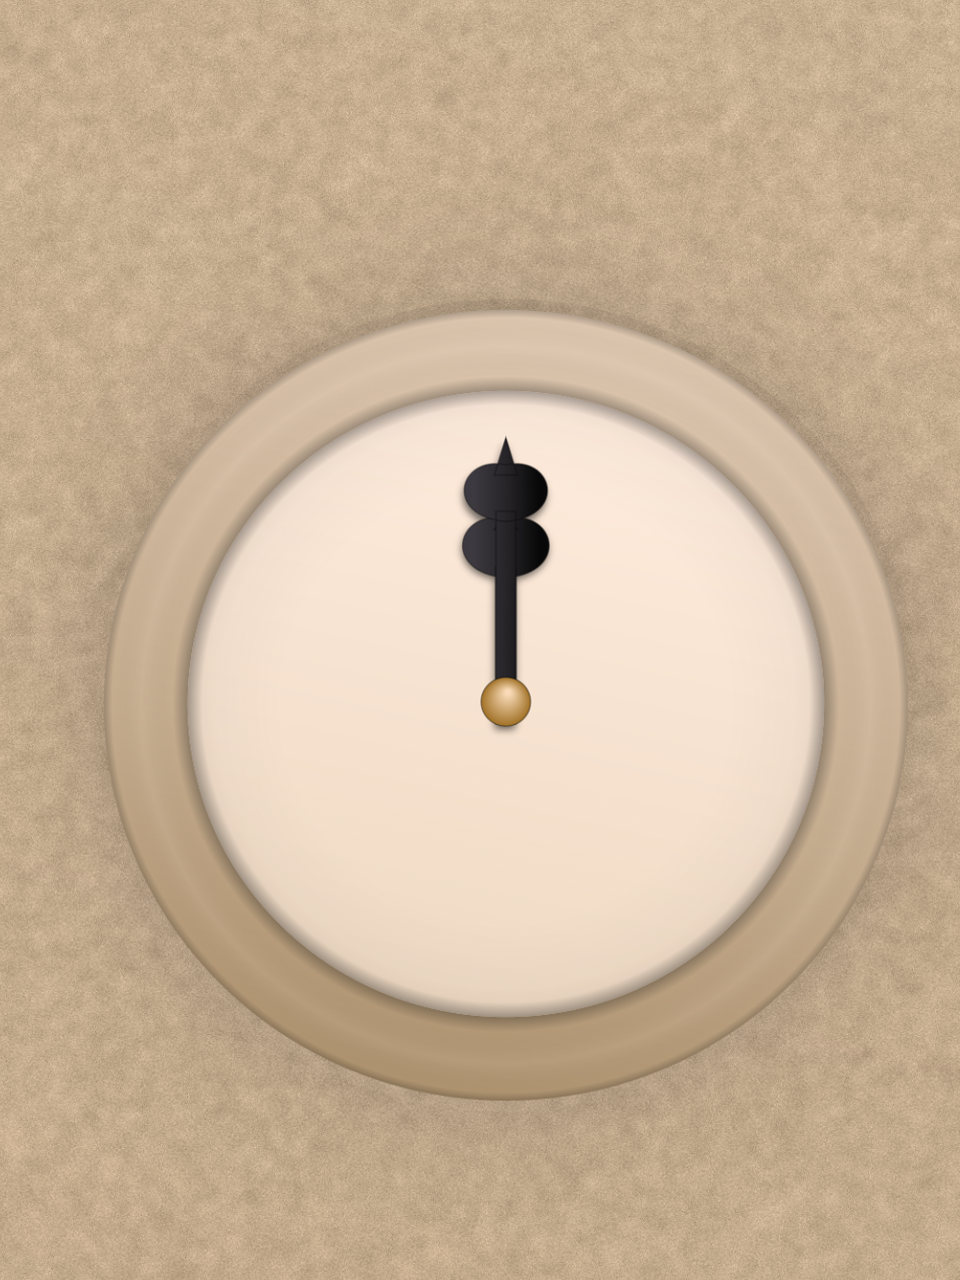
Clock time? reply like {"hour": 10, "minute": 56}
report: {"hour": 12, "minute": 0}
